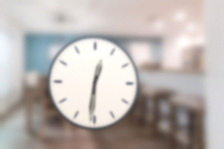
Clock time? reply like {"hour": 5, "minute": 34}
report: {"hour": 12, "minute": 31}
